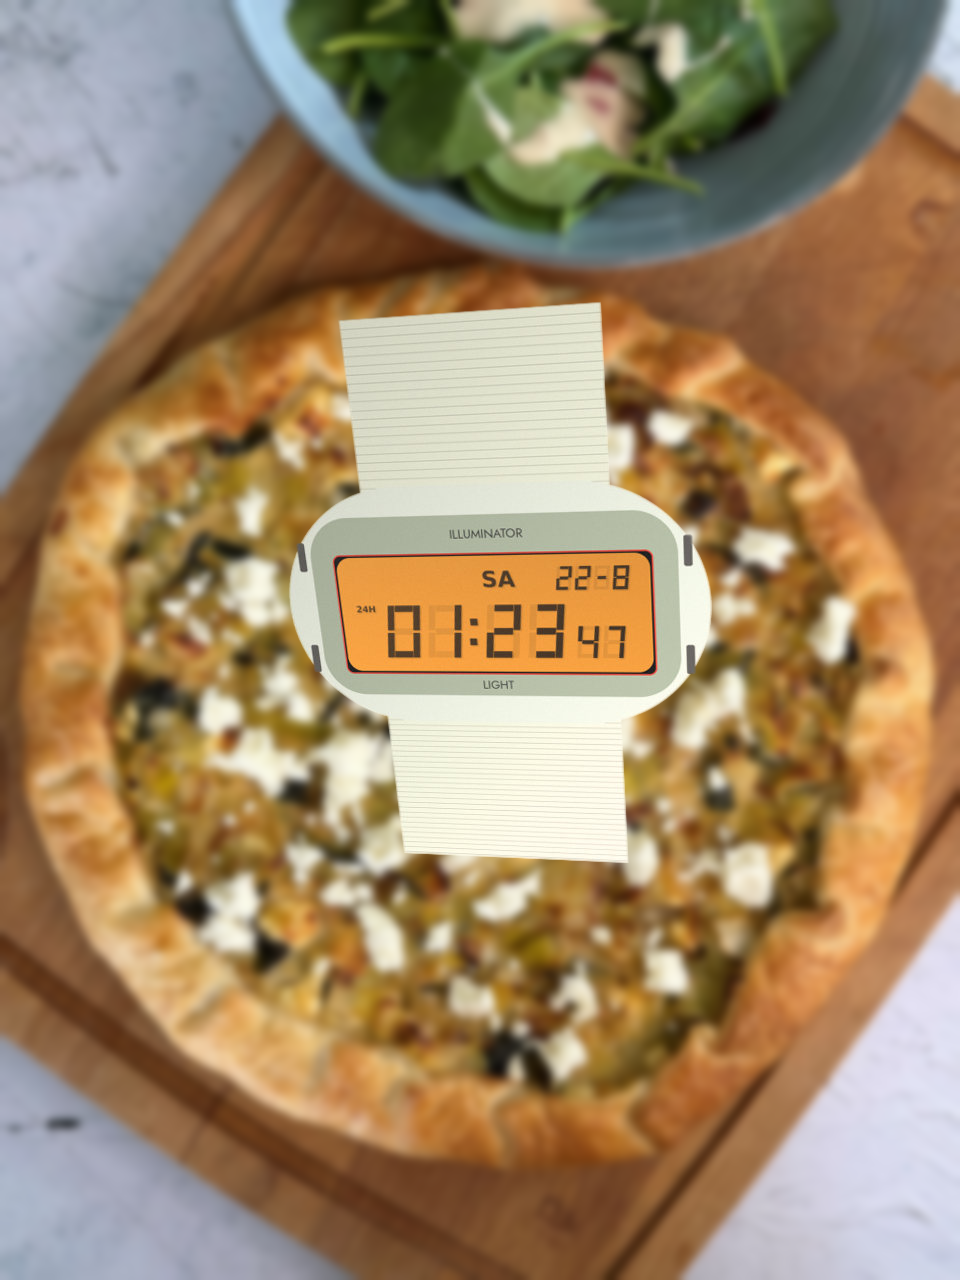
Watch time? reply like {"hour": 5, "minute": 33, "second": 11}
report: {"hour": 1, "minute": 23, "second": 47}
